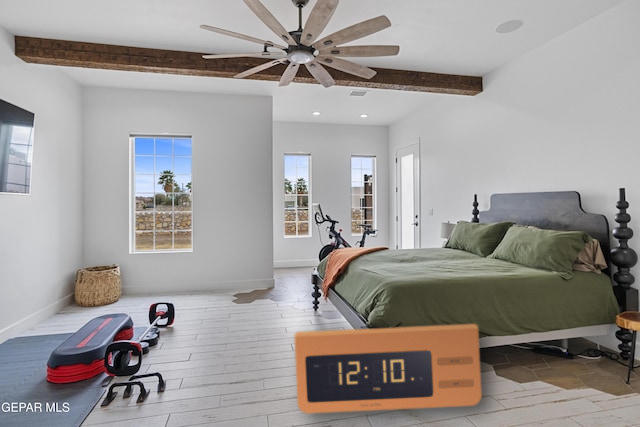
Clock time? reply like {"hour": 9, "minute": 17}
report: {"hour": 12, "minute": 10}
